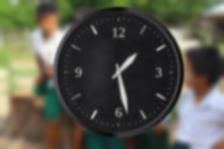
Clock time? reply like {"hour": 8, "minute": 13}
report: {"hour": 1, "minute": 28}
